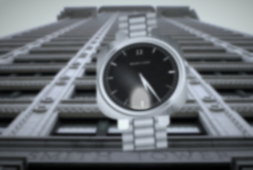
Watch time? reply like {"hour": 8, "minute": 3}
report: {"hour": 5, "minute": 25}
